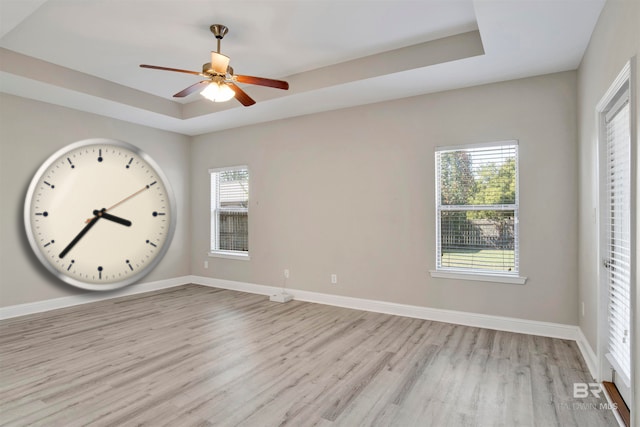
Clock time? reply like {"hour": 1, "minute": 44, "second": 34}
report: {"hour": 3, "minute": 37, "second": 10}
